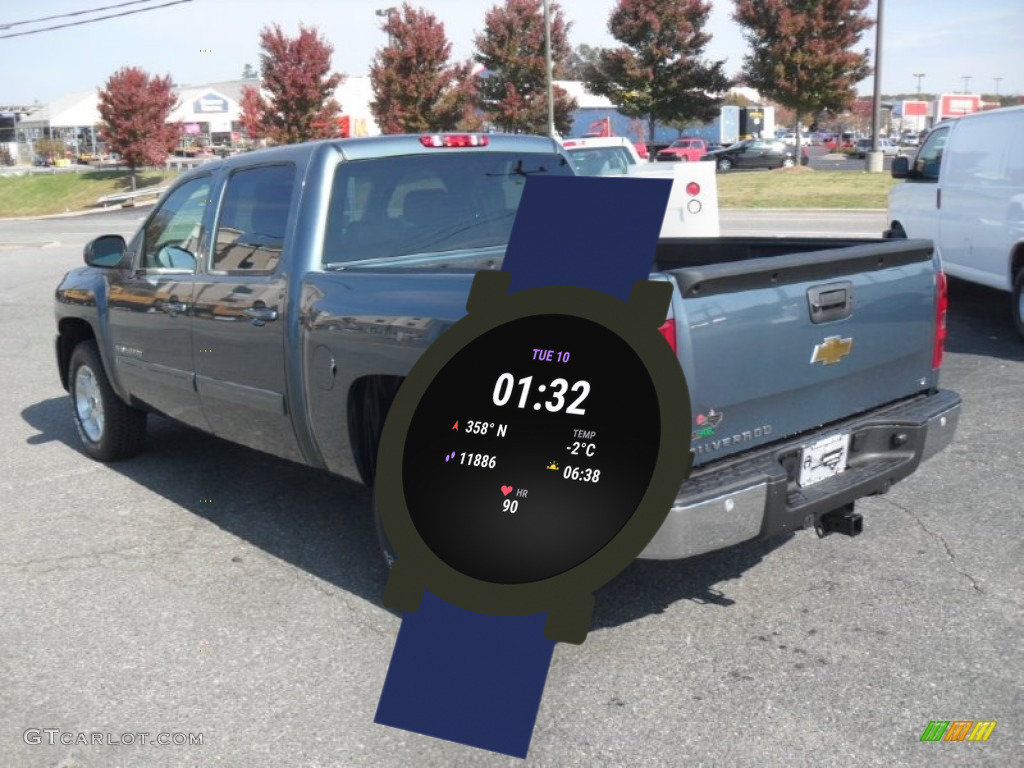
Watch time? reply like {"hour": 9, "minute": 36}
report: {"hour": 1, "minute": 32}
